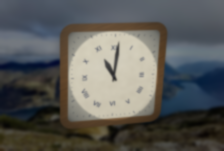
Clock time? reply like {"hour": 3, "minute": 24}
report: {"hour": 11, "minute": 1}
